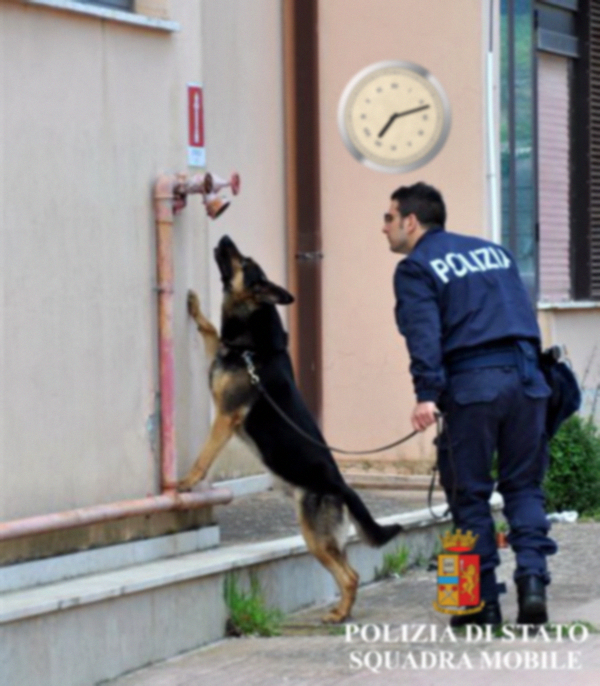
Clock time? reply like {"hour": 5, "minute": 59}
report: {"hour": 7, "minute": 12}
